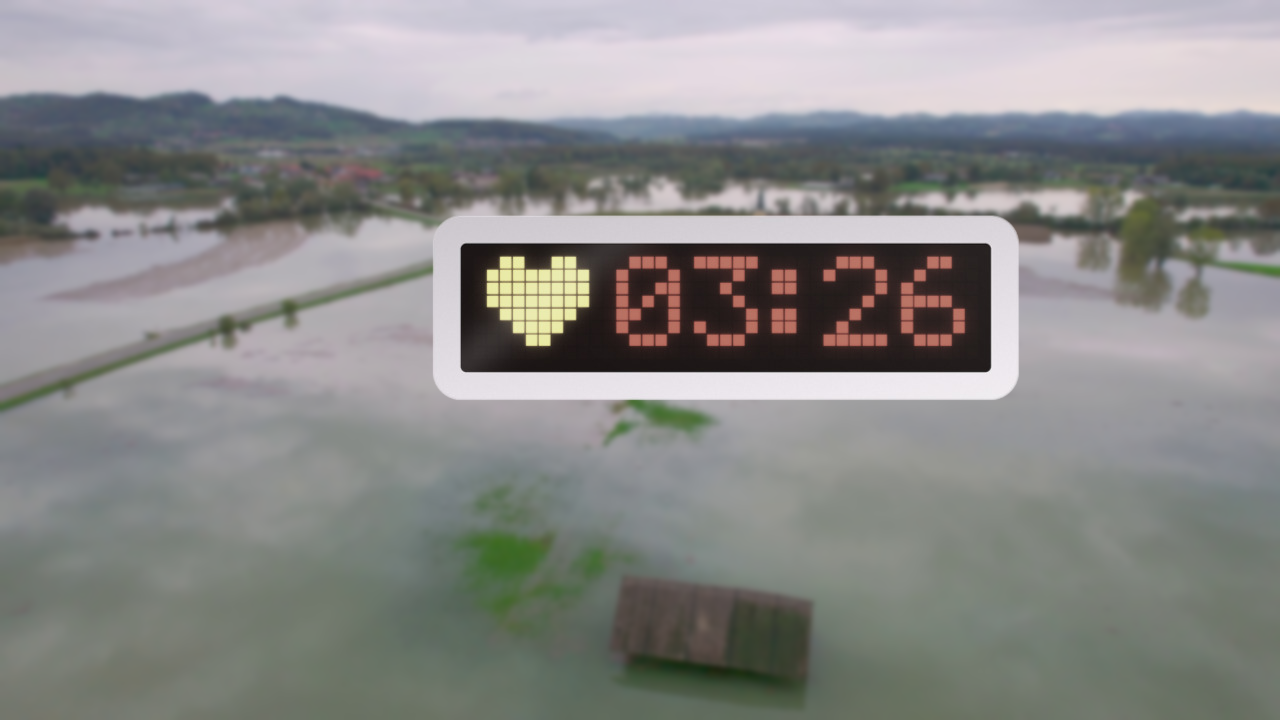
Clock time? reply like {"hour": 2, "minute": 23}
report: {"hour": 3, "minute": 26}
